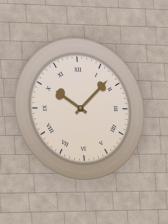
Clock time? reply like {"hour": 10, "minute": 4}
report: {"hour": 10, "minute": 8}
